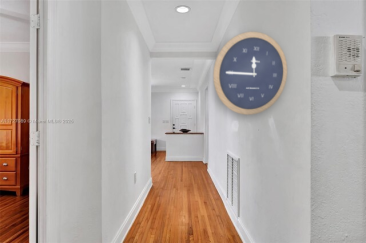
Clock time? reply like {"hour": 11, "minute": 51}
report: {"hour": 11, "minute": 45}
